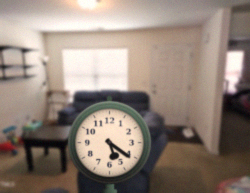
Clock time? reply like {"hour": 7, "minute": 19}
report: {"hour": 5, "minute": 21}
